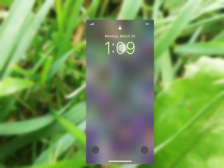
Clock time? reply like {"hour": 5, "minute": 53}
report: {"hour": 1, "minute": 9}
